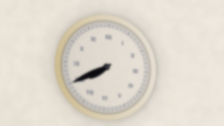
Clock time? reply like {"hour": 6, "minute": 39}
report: {"hour": 7, "minute": 40}
